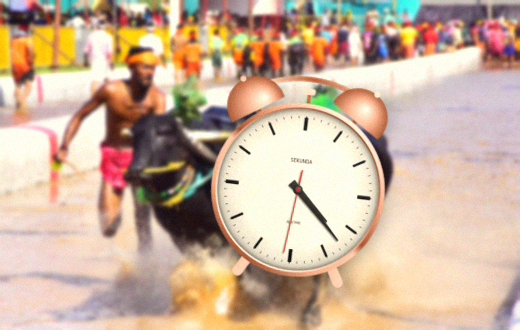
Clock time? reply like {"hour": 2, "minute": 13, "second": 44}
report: {"hour": 4, "minute": 22, "second": 31}
